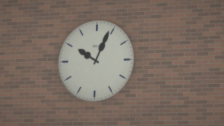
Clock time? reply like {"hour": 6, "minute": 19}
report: {"hour": 10, "minute": 4}
